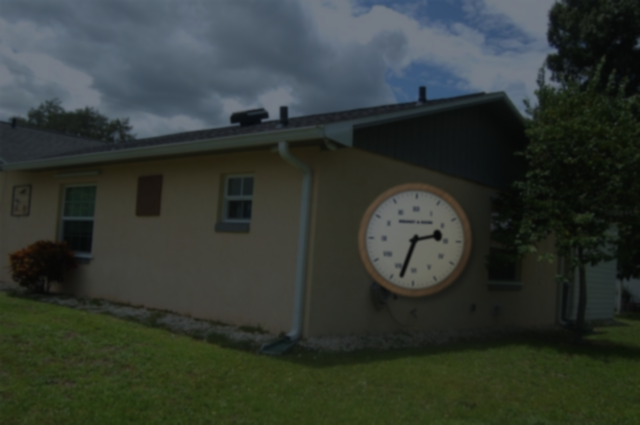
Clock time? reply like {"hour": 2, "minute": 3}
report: {"hour": 2, "minute": 33}
